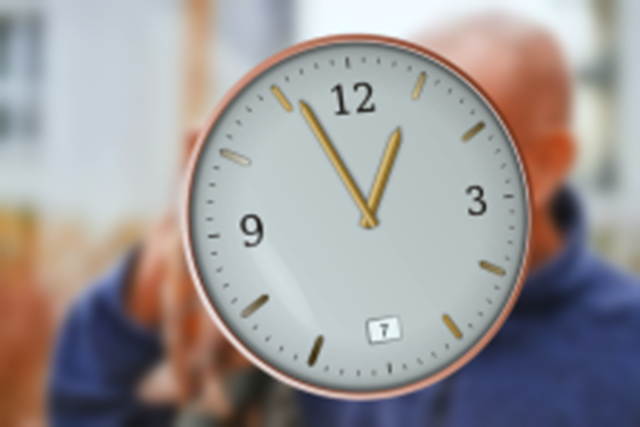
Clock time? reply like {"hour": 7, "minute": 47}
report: {"hour": 12, "minute": 56}
